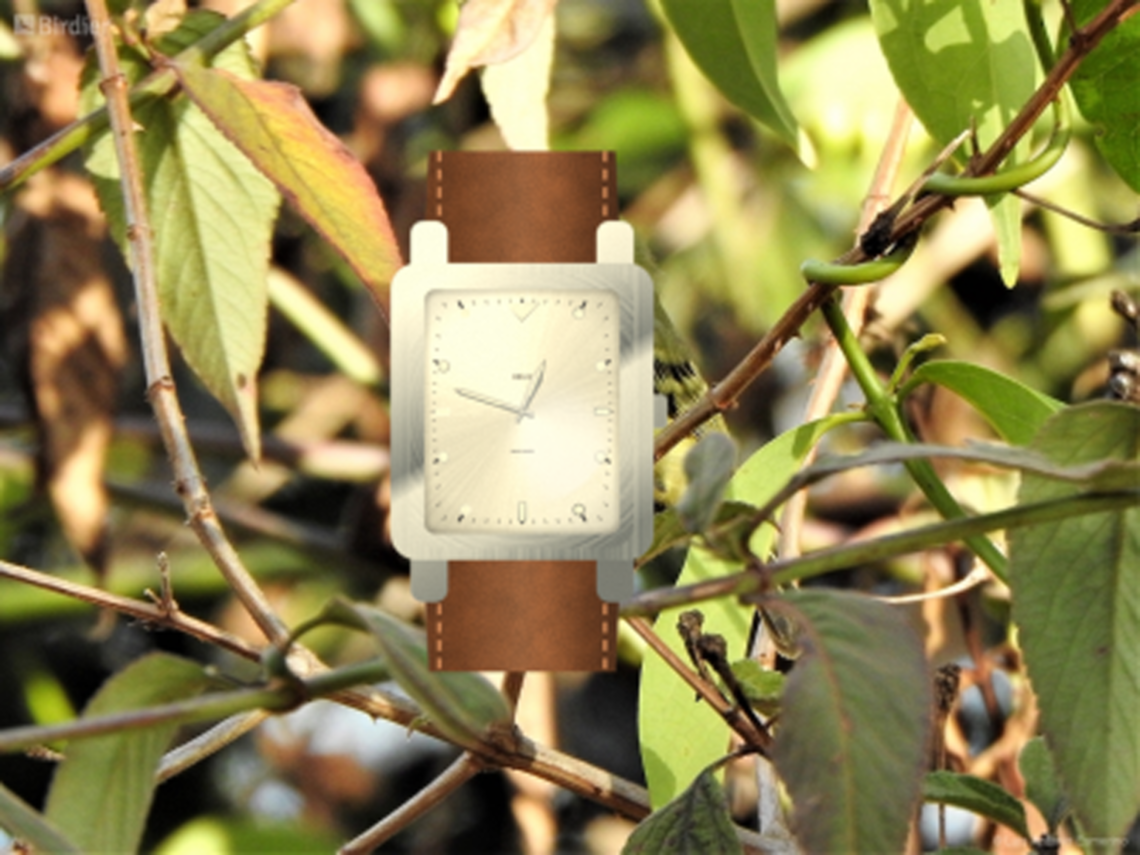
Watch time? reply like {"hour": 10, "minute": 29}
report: {"hour": 12, "minute": 48}
